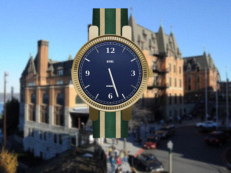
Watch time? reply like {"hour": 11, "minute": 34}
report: {"hour": 5, "minute": 27}
